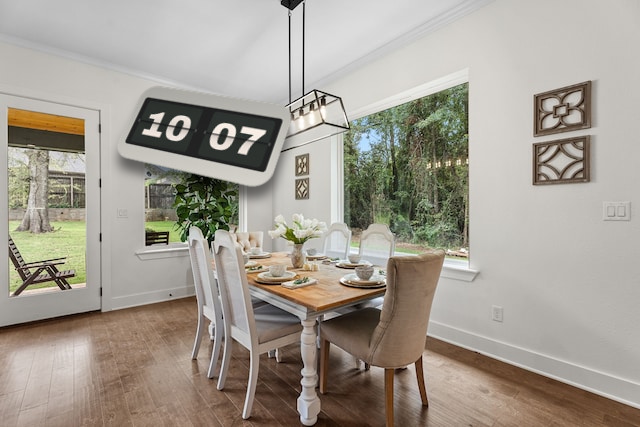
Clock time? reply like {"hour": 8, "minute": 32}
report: {"hour": 10, "minute": 7}
